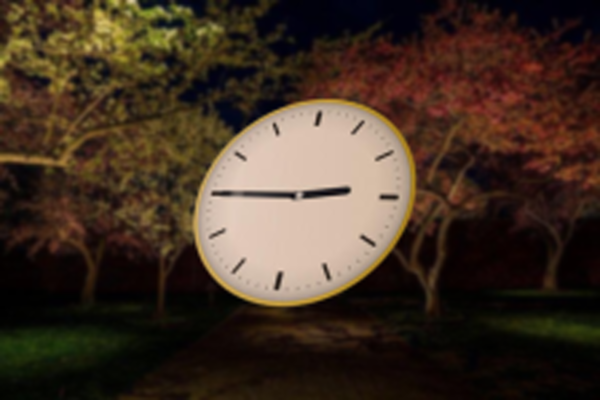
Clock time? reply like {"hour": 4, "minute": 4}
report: {"hour": 2, "minute": 45}
